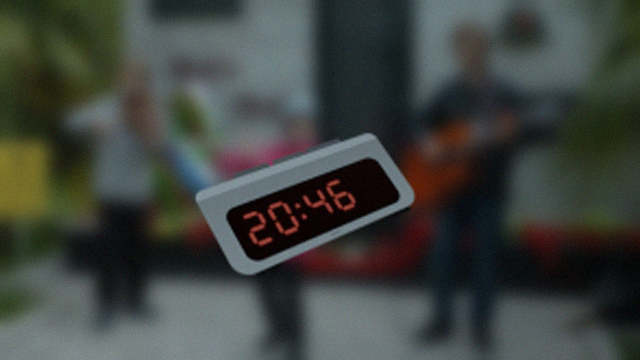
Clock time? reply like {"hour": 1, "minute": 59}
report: {"hour": 20, "minute": 46}
